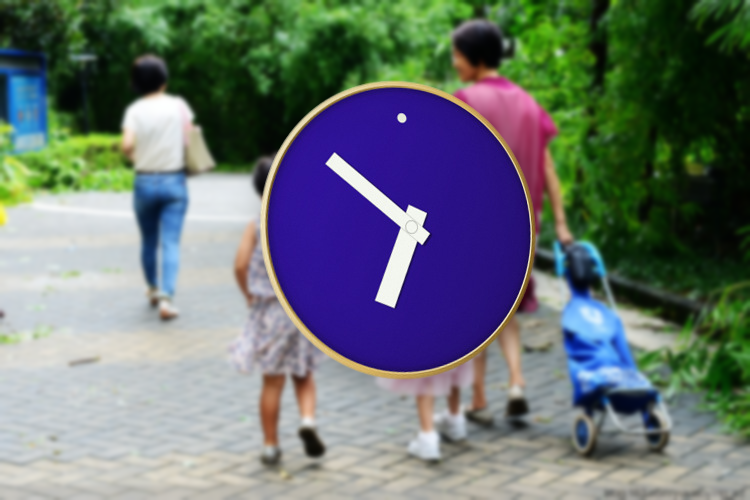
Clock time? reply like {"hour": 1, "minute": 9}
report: {"hour": 6, "minute": 52}
